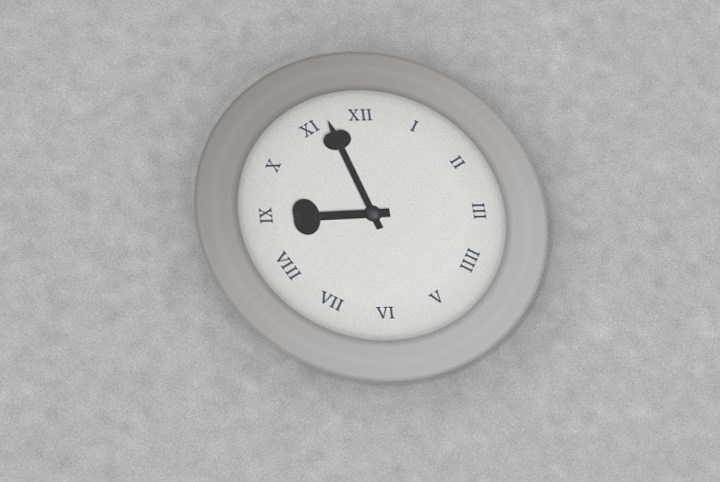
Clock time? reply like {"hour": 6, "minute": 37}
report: {"hour": 8, "minute": 57}
